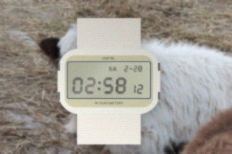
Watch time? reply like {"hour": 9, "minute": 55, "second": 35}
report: {"hour": 2, "minute": 58, "second": 12}
